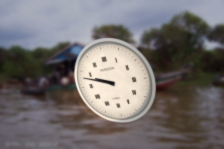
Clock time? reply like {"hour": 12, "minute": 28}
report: {"hour": 9, "minute": 48}
